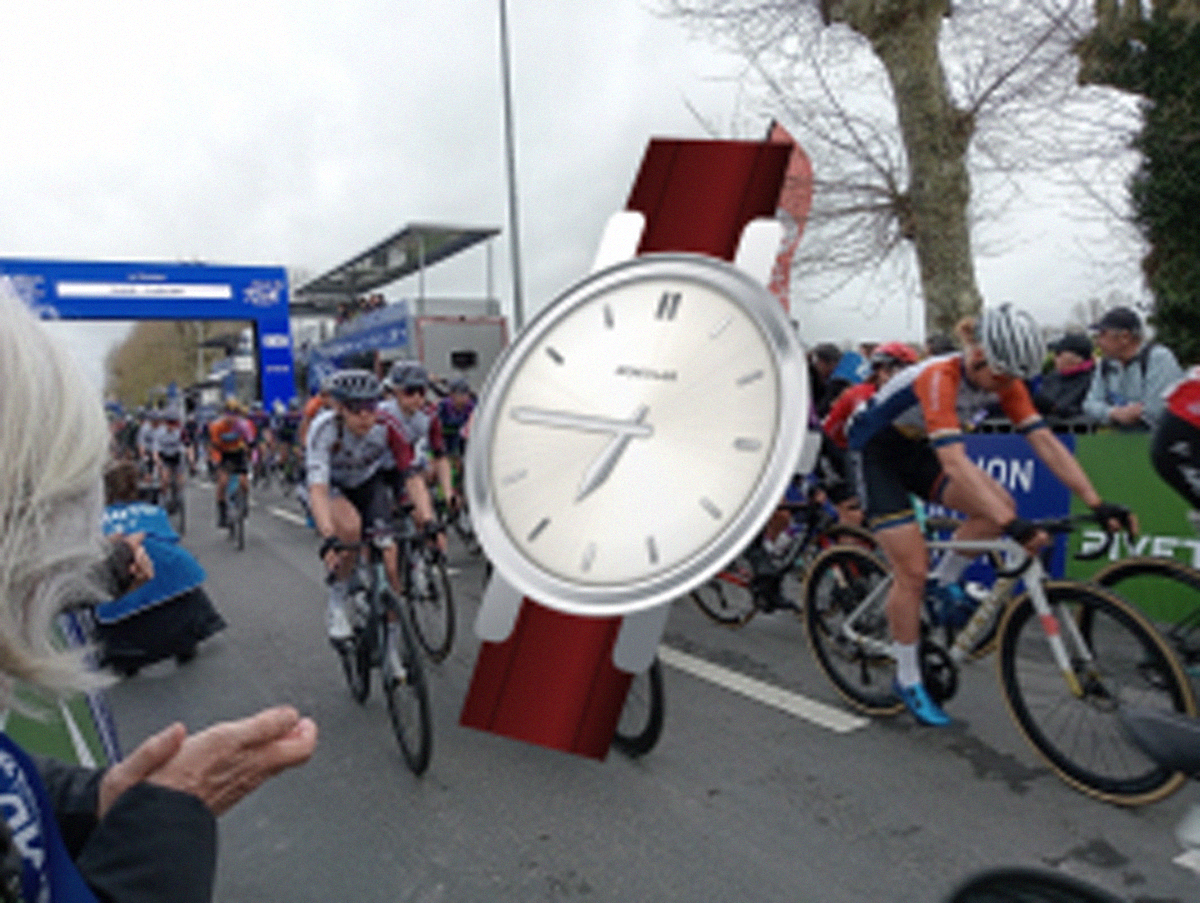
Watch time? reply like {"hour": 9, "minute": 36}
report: {"hour": 6, "minute": 45}
